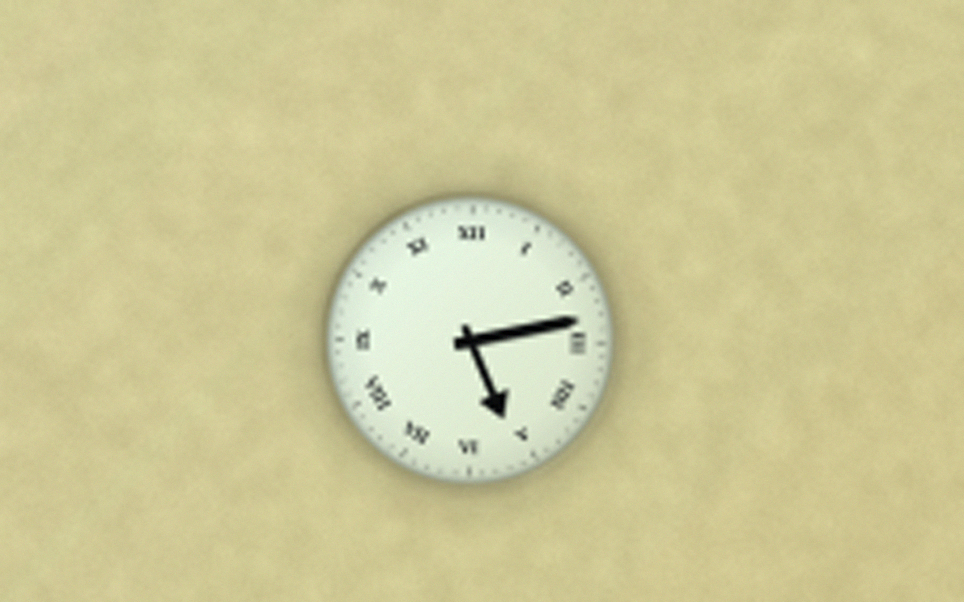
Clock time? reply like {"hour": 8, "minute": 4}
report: {"hour": 5, "minute": 13}
